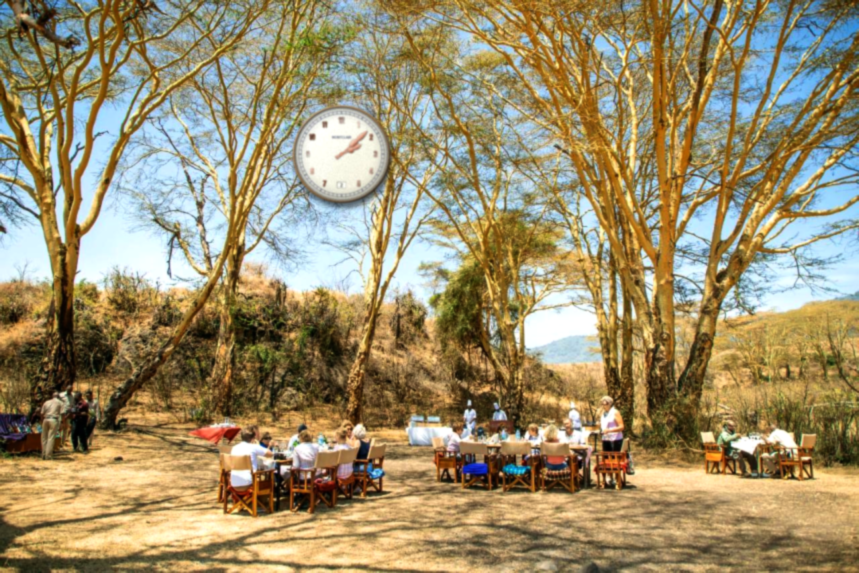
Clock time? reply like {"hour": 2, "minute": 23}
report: {"hour": 2, "minute": 8}
